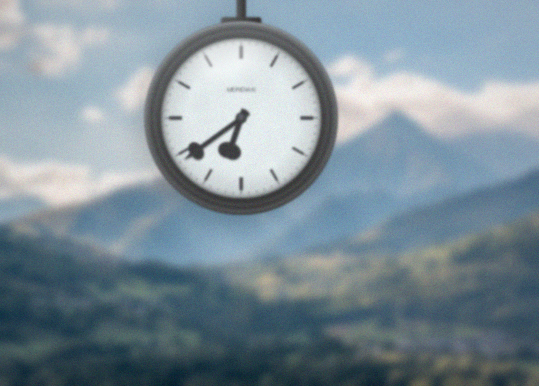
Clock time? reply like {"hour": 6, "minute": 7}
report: {"hour": 6, "minute": 39}
